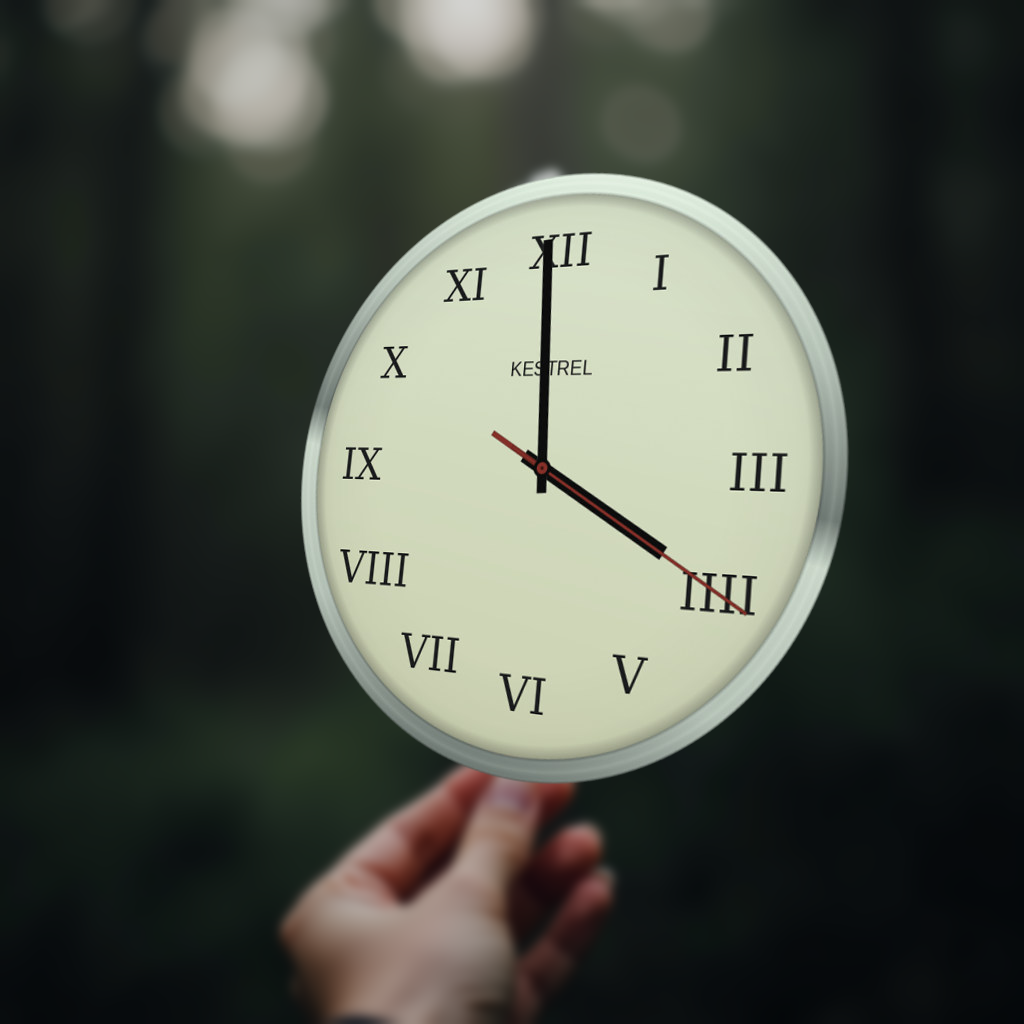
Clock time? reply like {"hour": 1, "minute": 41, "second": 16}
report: {"hour": 3, "minute": 59, "second": 20}
